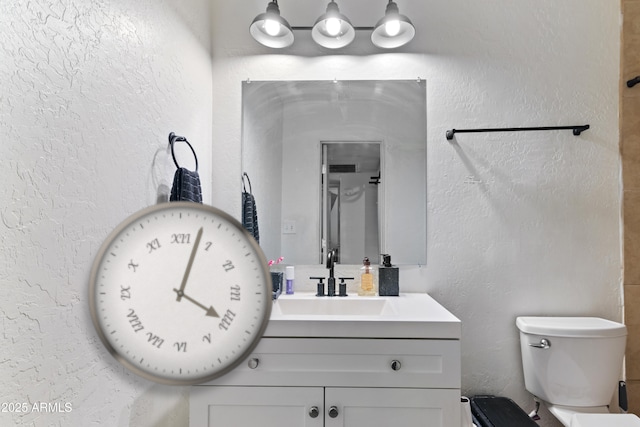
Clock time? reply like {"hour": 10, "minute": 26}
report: {"hour": 4, "minute": 3}
